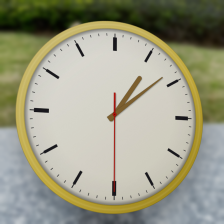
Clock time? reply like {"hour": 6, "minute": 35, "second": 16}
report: {"hour": 1, "minute": 8, "second": 30}
